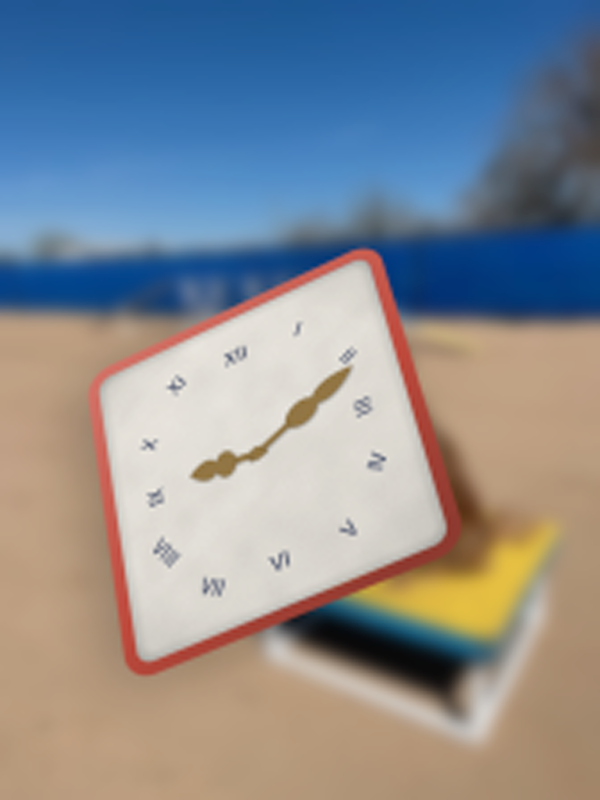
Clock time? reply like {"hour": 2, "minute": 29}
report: {"hour": 9, "minute": 11}
